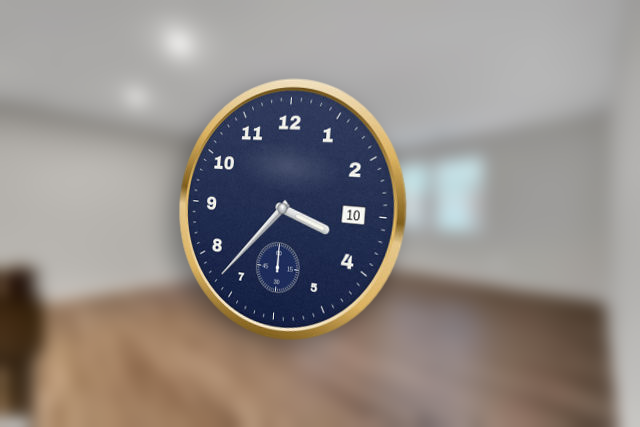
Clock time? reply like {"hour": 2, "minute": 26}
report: {"hour": 3, "minute": 37}
